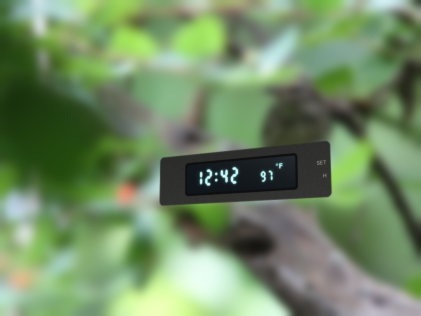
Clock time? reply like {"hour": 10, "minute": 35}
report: {"hour": 12, "minute": 42}
